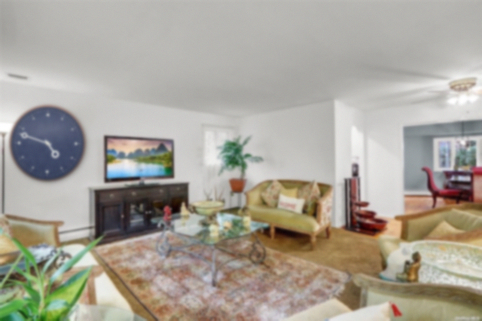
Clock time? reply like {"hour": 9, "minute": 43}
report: {"hour": 4, "minute": 48}
